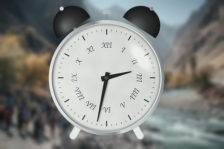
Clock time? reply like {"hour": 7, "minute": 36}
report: {"hour": 2, "minute": 32}
